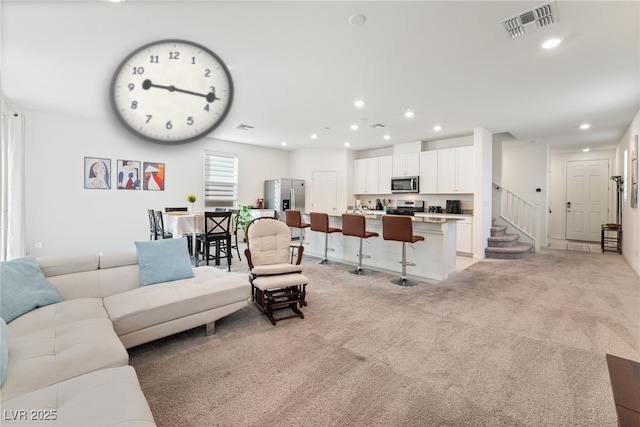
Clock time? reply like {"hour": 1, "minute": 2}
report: {"hour": 9, "minute": 17}
